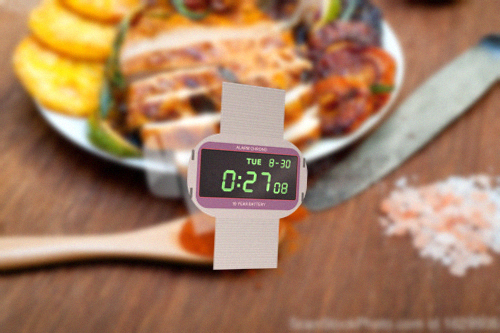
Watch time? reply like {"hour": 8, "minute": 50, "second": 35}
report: {"hour": 0, "minute": 27, "second": 8}
